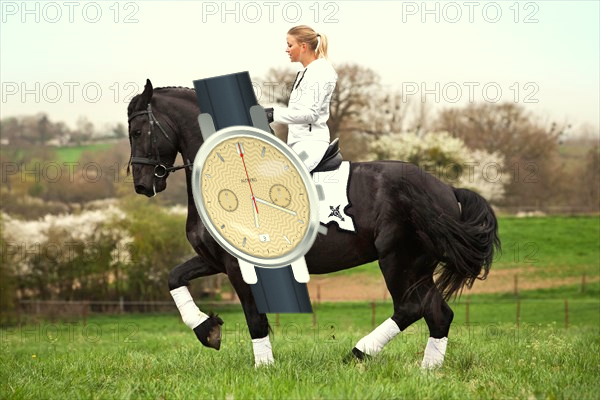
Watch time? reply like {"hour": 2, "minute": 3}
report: {"hour": 6, "minute": 19}
